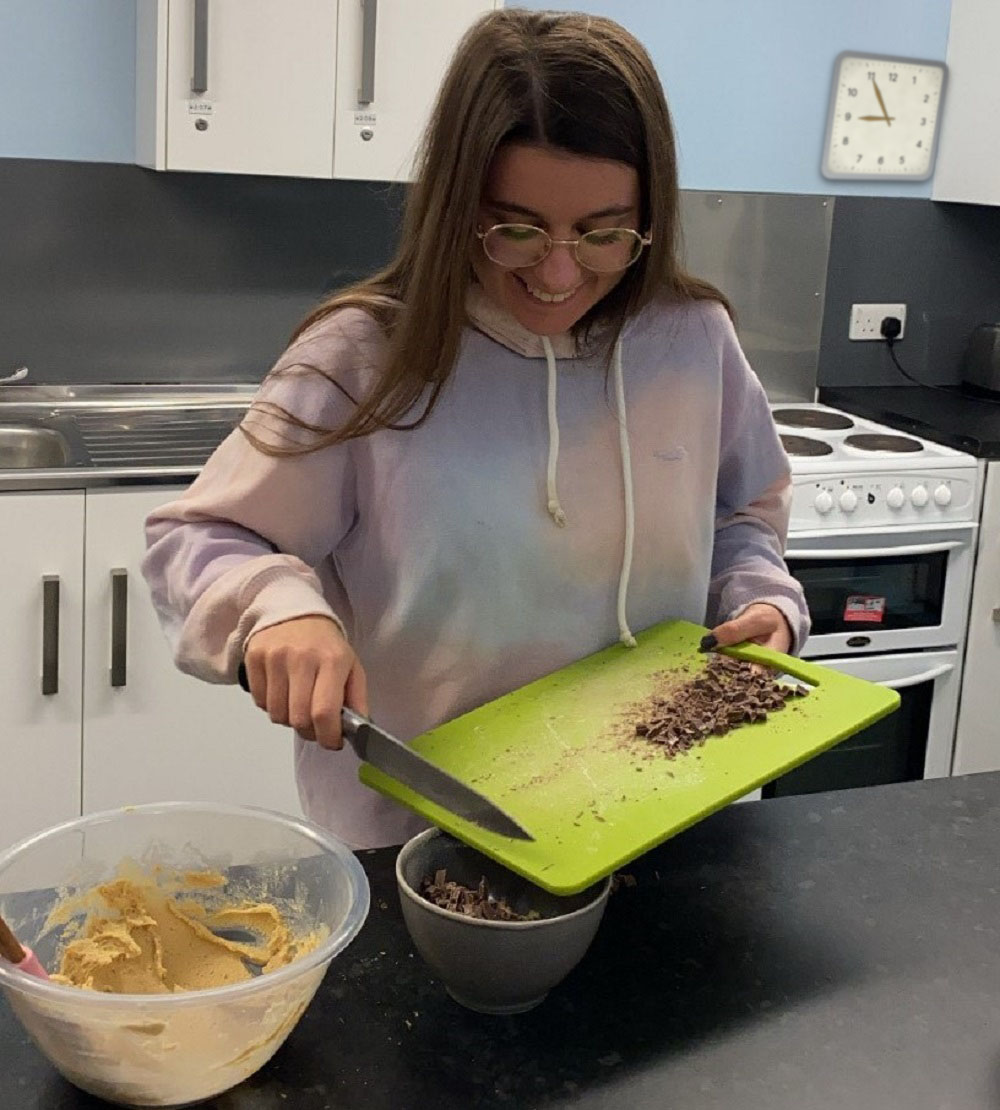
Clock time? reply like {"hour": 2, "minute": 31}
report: {"hour": 8, "minute": 55}
